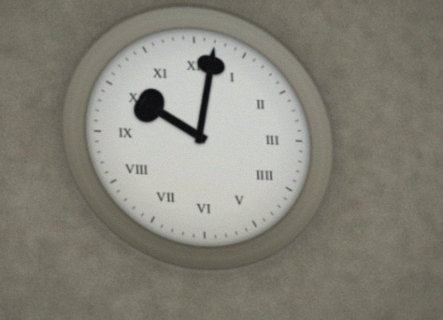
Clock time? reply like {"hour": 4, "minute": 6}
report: {"hour": 10, "minute": 2}
